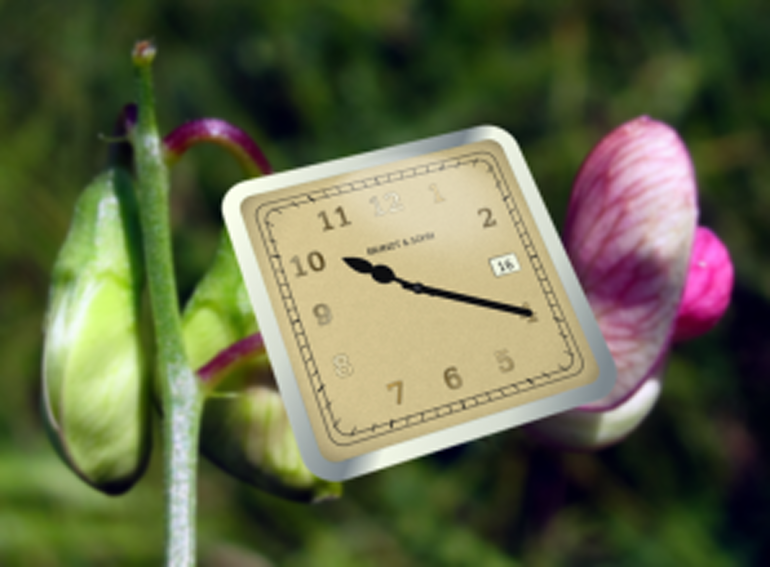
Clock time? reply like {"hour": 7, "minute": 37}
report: {"hour": 10, "minute": 20}
